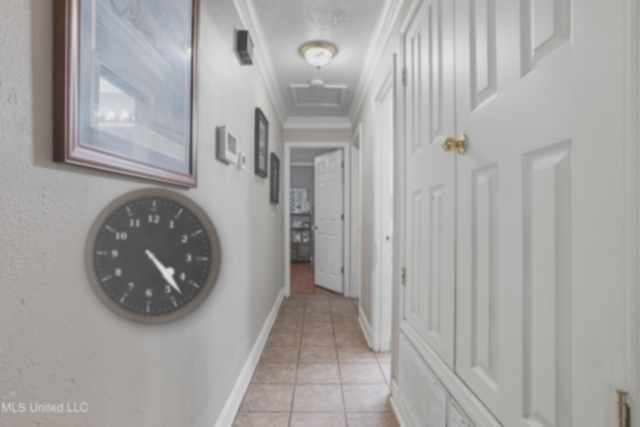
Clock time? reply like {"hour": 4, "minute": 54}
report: {"hour": 4, "minute": 23}
